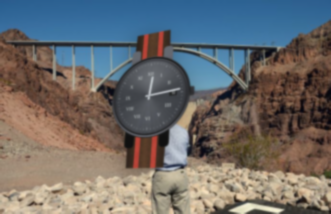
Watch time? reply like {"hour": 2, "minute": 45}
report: {"hour": 12, "minute": 14}
